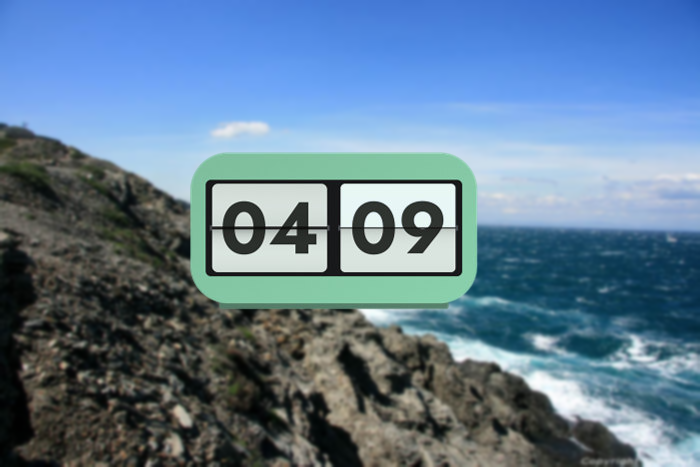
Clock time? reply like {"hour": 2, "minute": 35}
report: {"hour": 4, "minute": 9}
